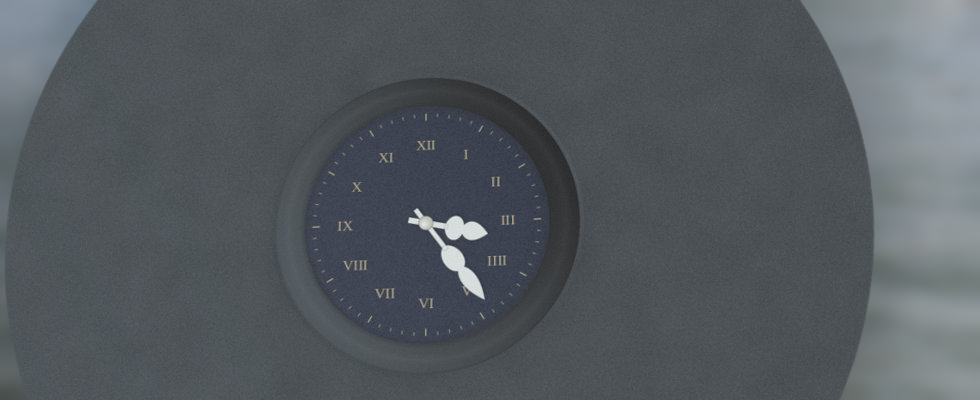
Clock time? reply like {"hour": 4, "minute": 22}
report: {"hour": 3, "minute": 24}
